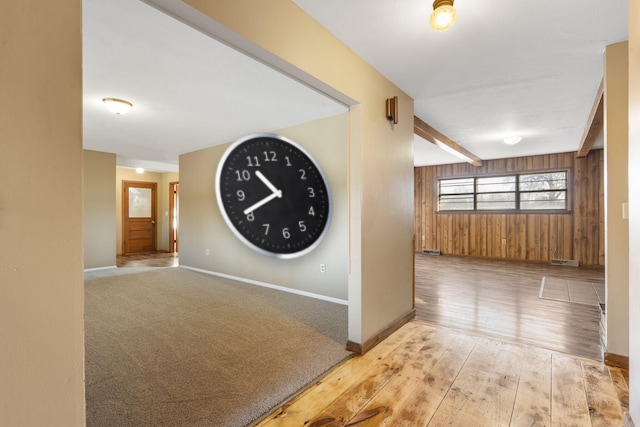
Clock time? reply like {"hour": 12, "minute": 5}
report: {"hour": 10, "minute": 41}
